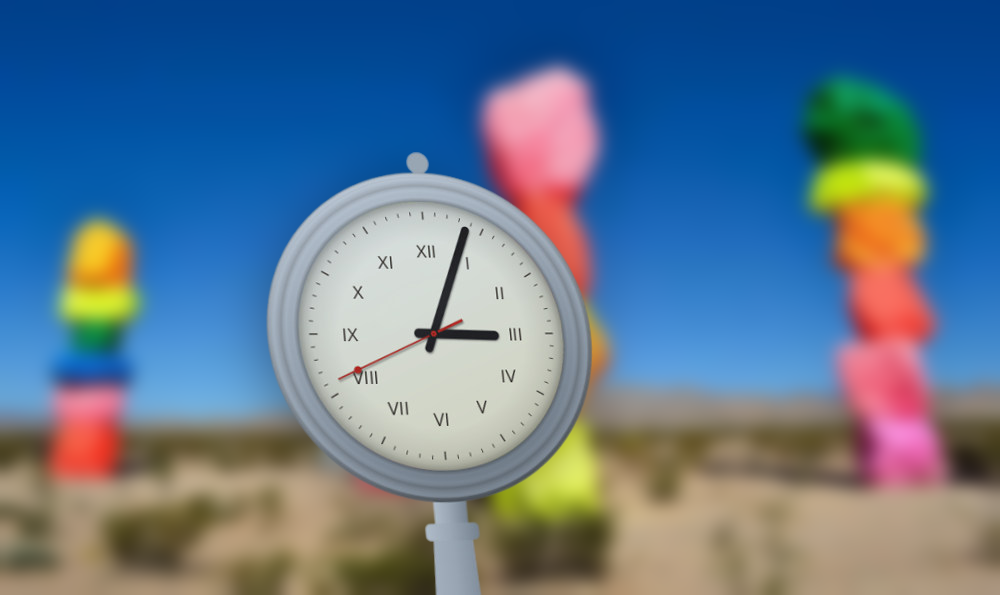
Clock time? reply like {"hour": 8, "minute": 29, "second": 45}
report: {"hour": 3, "minute": 3, "second": 41}
